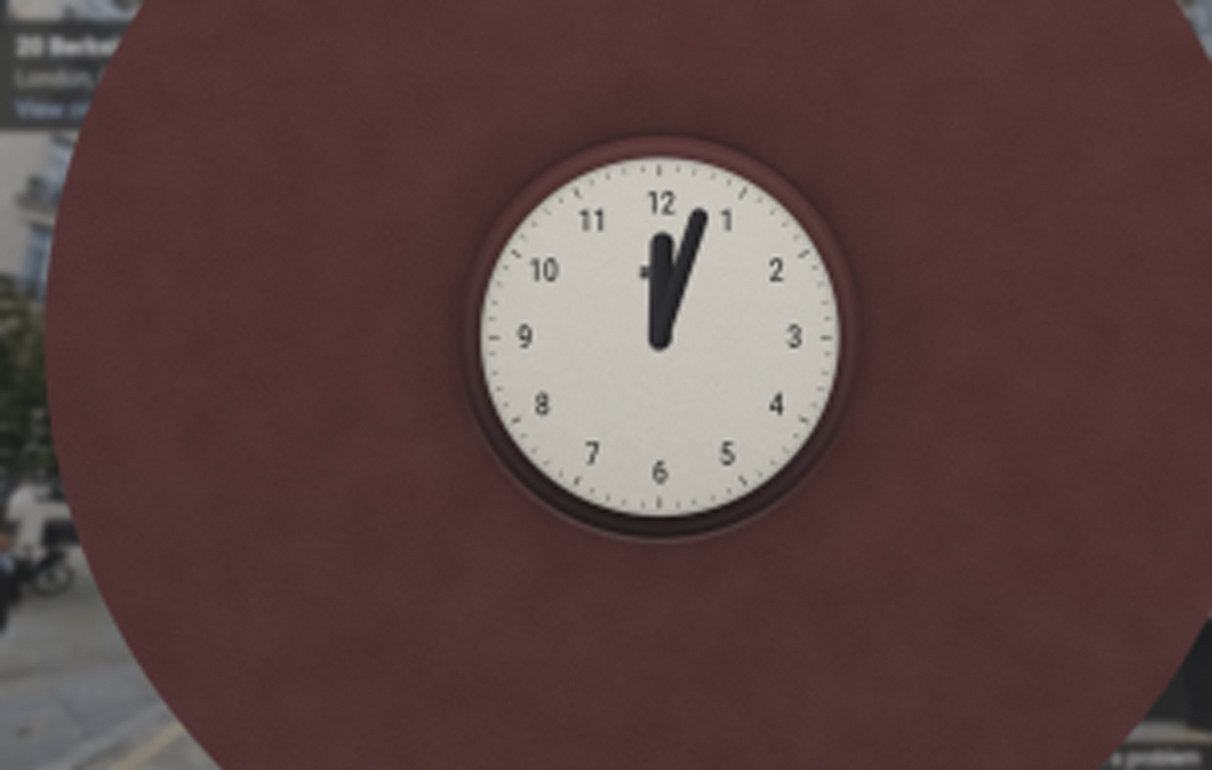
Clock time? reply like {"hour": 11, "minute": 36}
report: {"hour": 12, "minute": 3}
